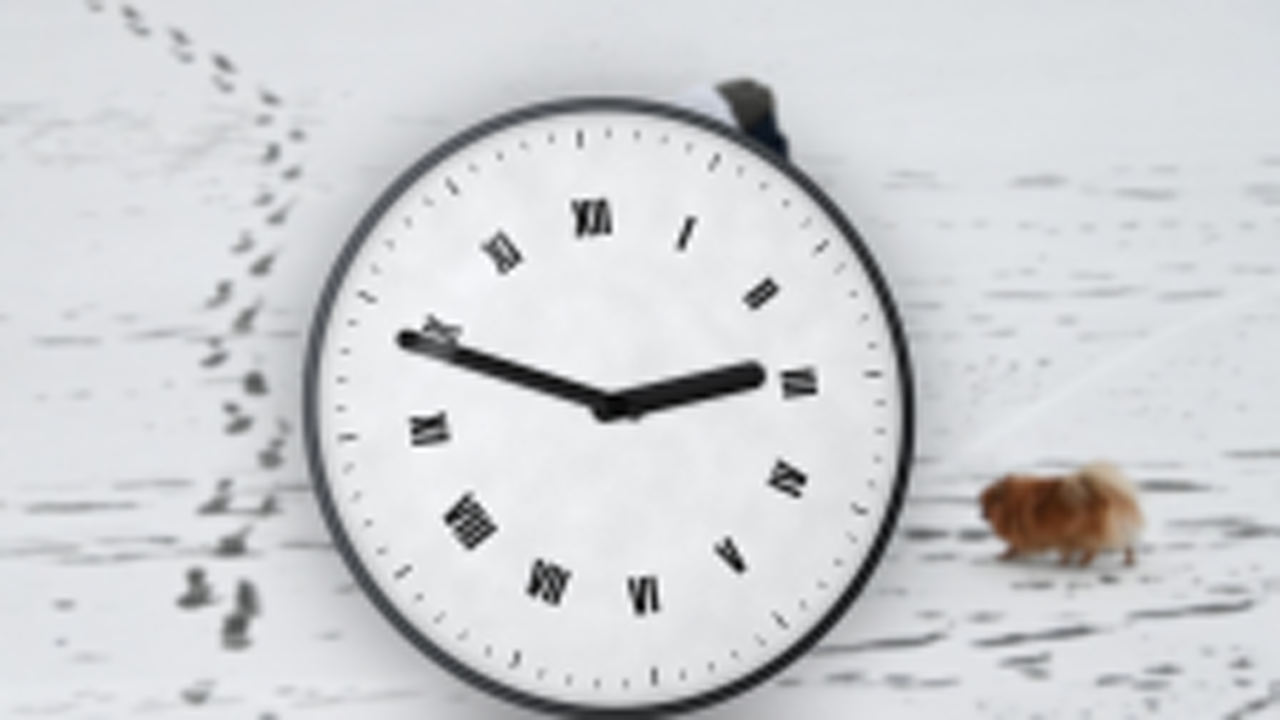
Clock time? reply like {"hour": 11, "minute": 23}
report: {"hour": 2, "minute": 49}
